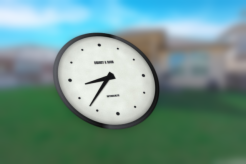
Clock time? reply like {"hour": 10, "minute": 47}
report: {"hour": 8, "minute": 37}
